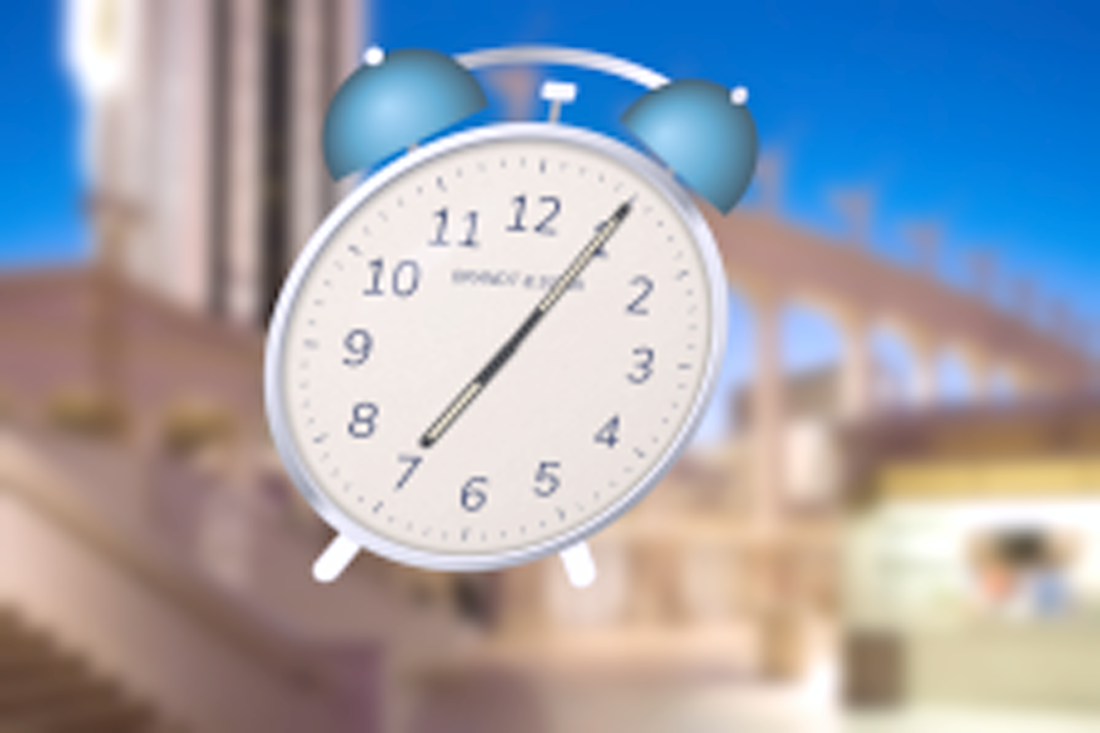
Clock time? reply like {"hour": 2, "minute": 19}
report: {"hour": 7, "minute": 5}
